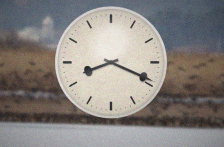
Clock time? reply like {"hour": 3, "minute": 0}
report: {"hour": 8, "minute": 19}
